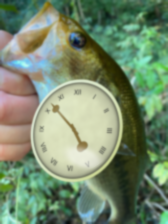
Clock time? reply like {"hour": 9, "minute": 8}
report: {"hour": 4, "minute": 52}
